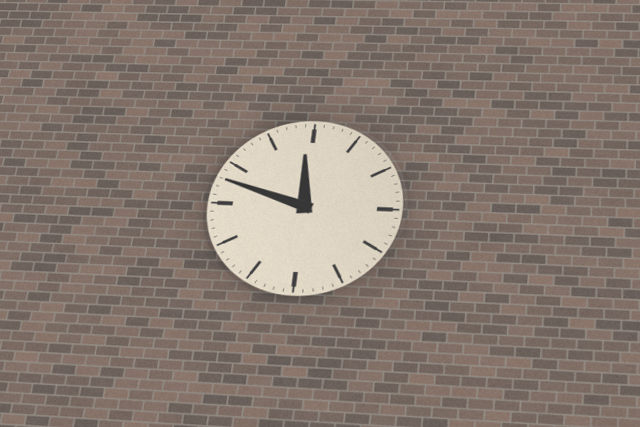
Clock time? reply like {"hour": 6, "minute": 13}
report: {"hour": 11, "minute": 48}
